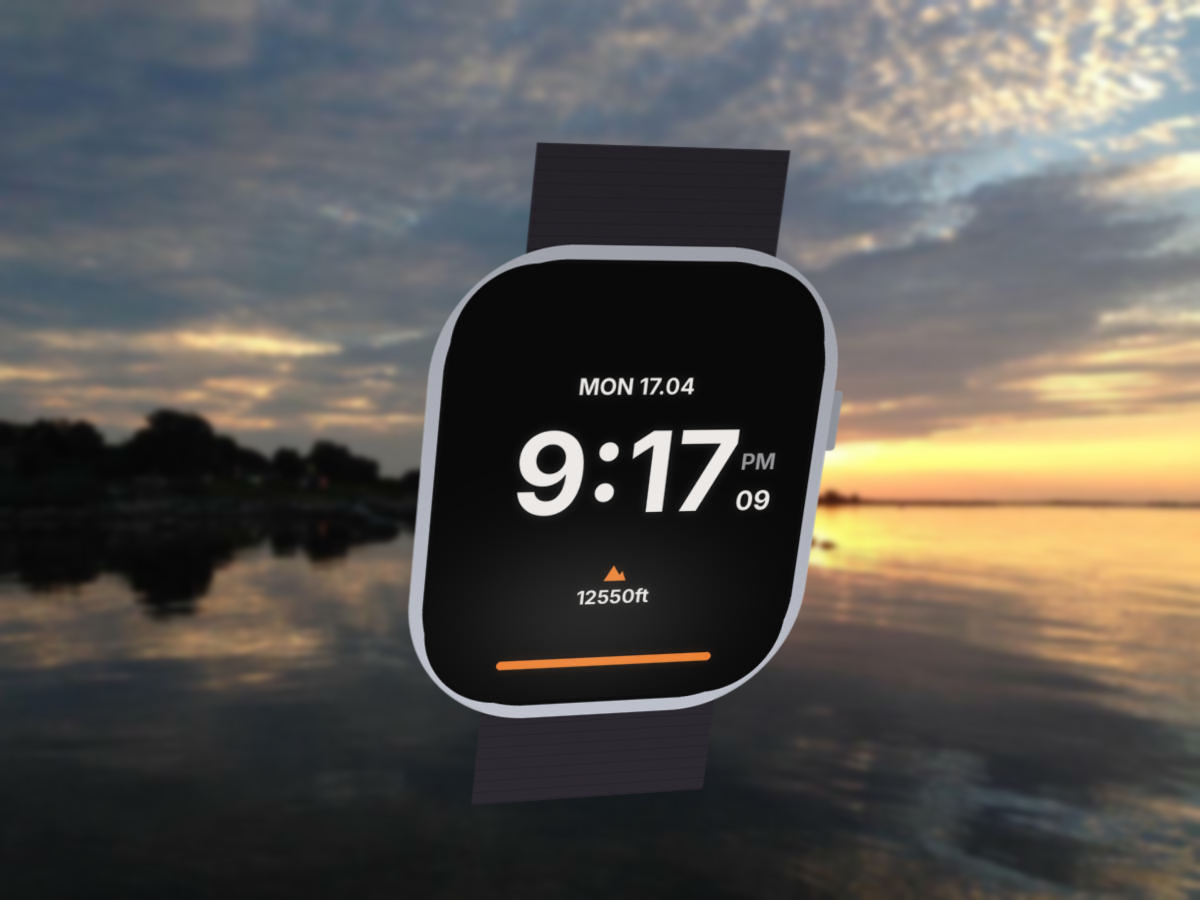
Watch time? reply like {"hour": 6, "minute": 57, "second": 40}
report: {"hour": 9, "minute": 17, "second": 9}
